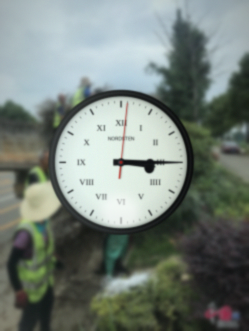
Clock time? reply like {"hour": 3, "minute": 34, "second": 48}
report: {"hour": 3, "minute": 15, "second": 1}
